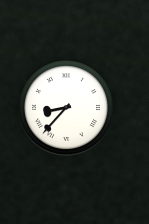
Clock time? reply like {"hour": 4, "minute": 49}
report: {"hour": 8, "minute": 37}
